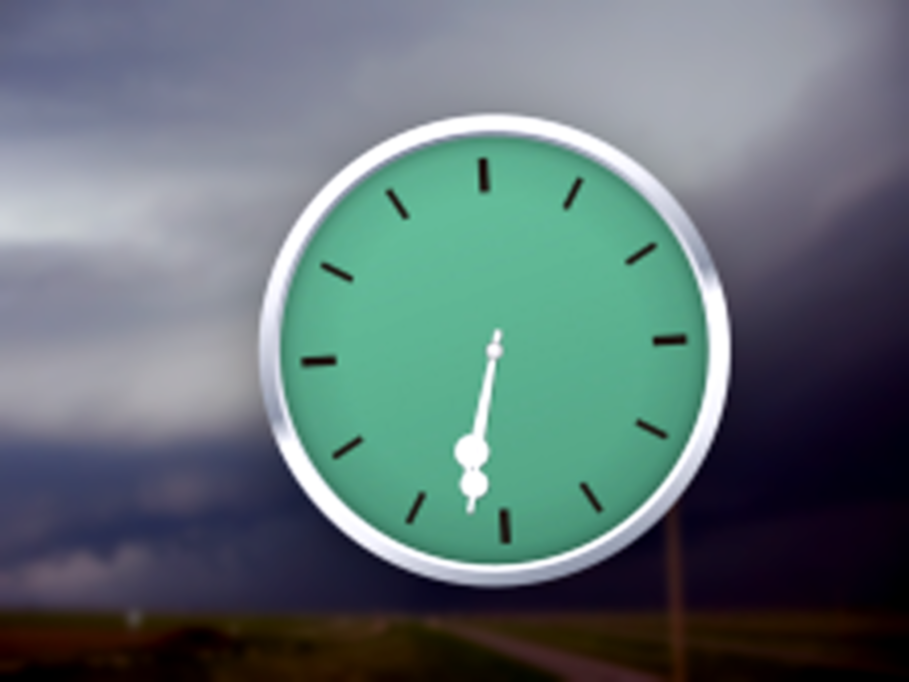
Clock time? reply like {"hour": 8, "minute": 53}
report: {"hour": 6, "minute": 32}
